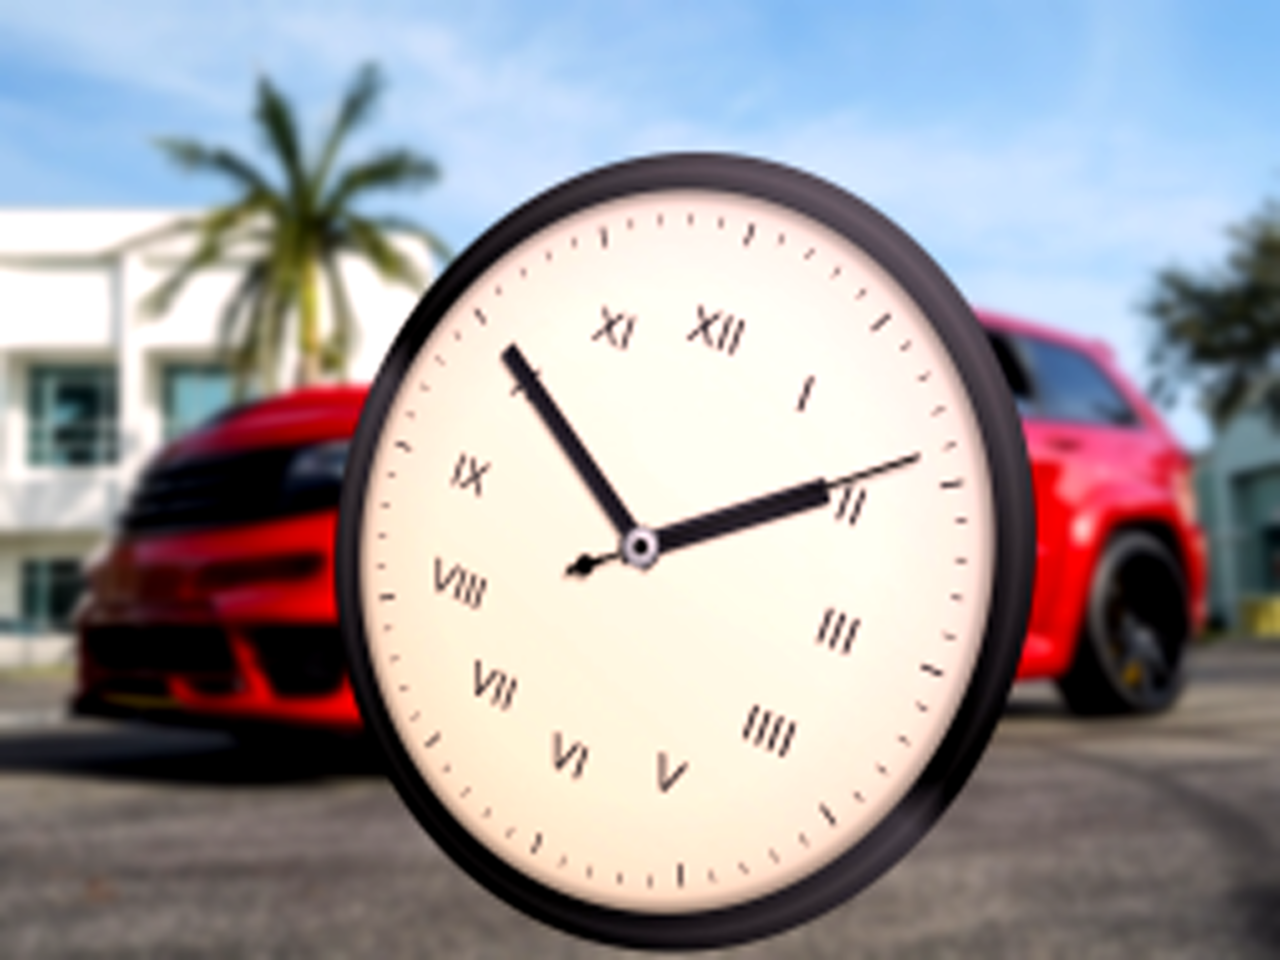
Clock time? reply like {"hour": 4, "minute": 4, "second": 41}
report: {"hour": 1, "minute": 50, "second": 9}
